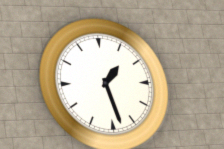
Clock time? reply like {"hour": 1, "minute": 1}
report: {"hour": 1, "minute": 28}
